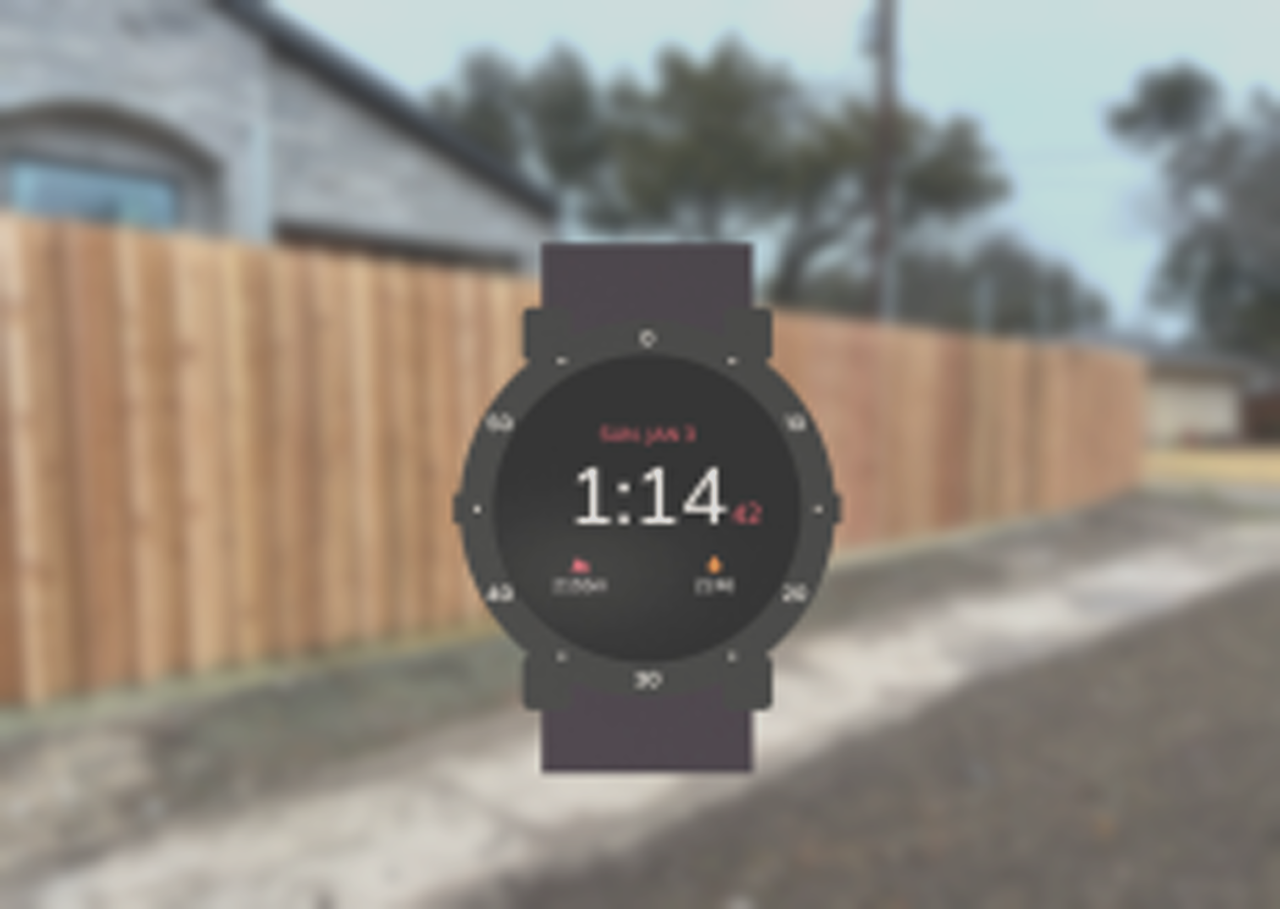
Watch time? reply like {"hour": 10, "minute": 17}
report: {"hour": 1, "minute": 14}
